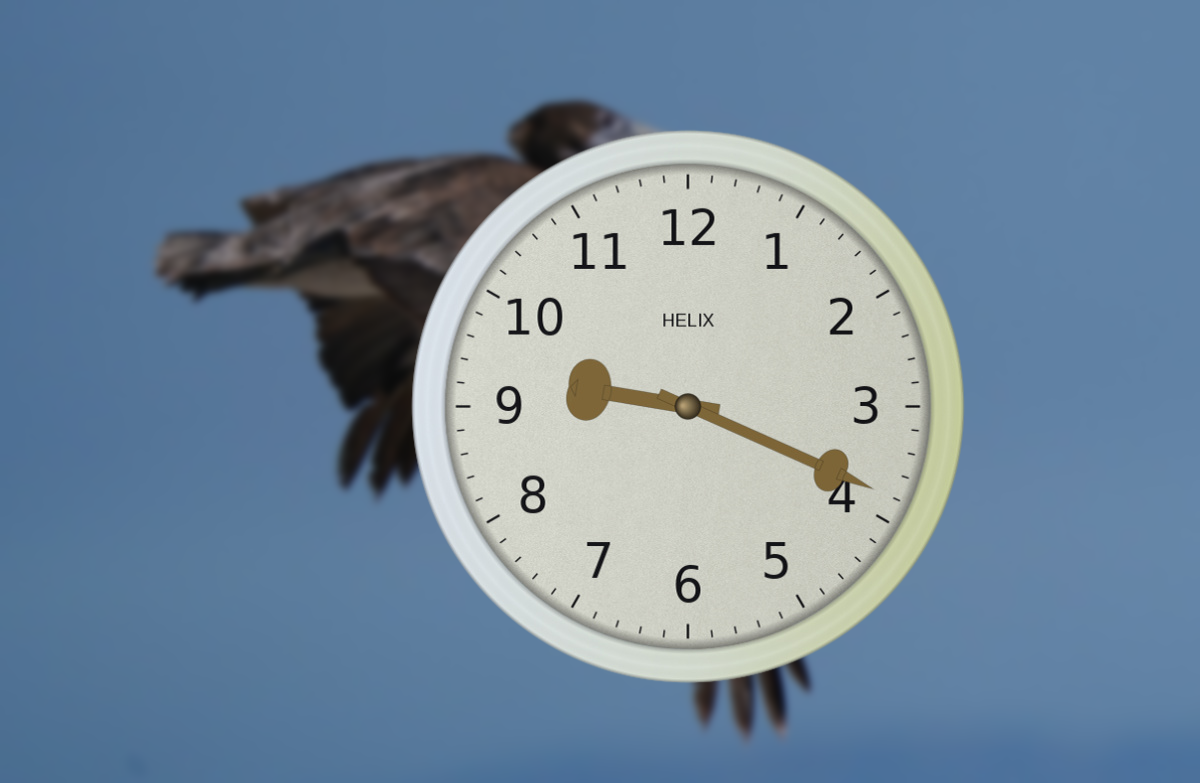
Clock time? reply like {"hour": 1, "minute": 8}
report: {"hour": 9, "minute": 19}
